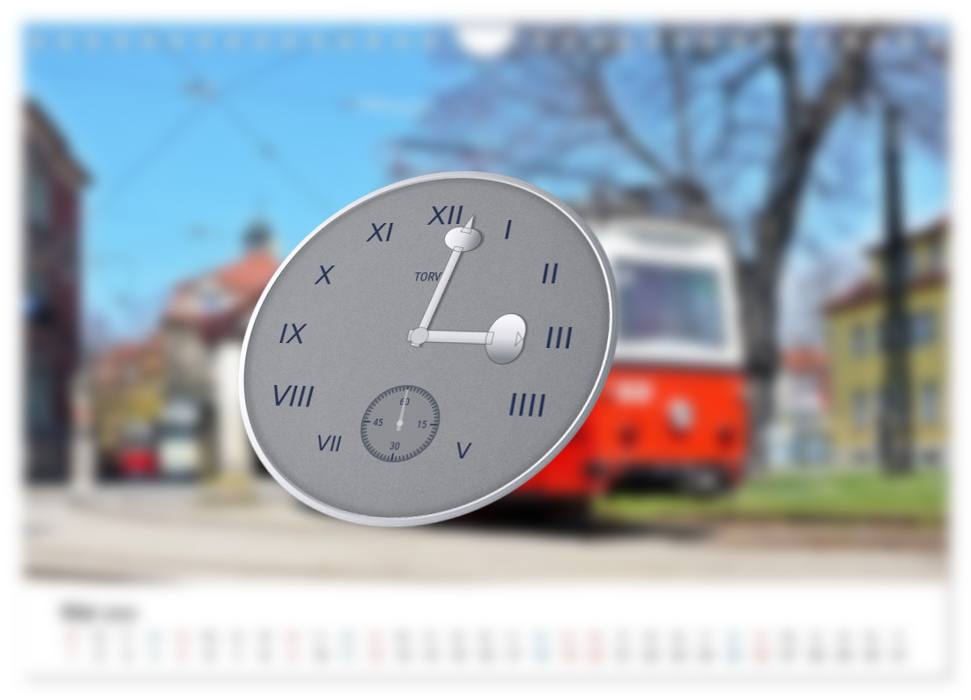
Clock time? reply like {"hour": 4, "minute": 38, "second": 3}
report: {"hour": 3, "minute": 2, "second": 0}
